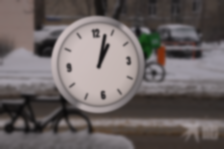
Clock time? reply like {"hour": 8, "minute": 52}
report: {"hour": 1, "minute": 3}
